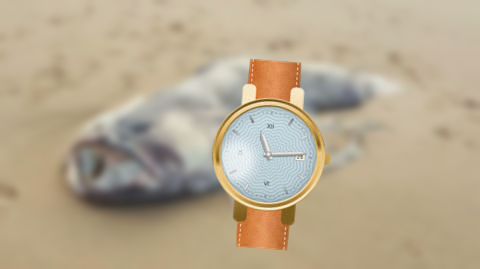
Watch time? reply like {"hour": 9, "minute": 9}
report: {"hour": 11, "minute": 14}
